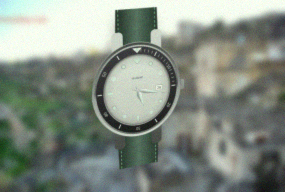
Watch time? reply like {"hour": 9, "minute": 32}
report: {"hour": 5, "minute": 17}
